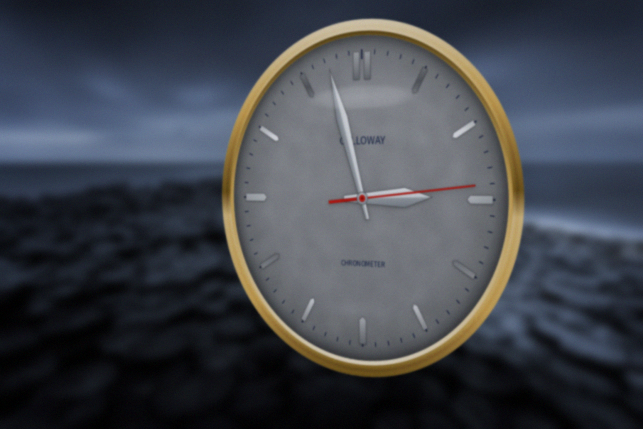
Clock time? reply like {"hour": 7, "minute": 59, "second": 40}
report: {"hour": 2, "minute": 57, "second": 14}
